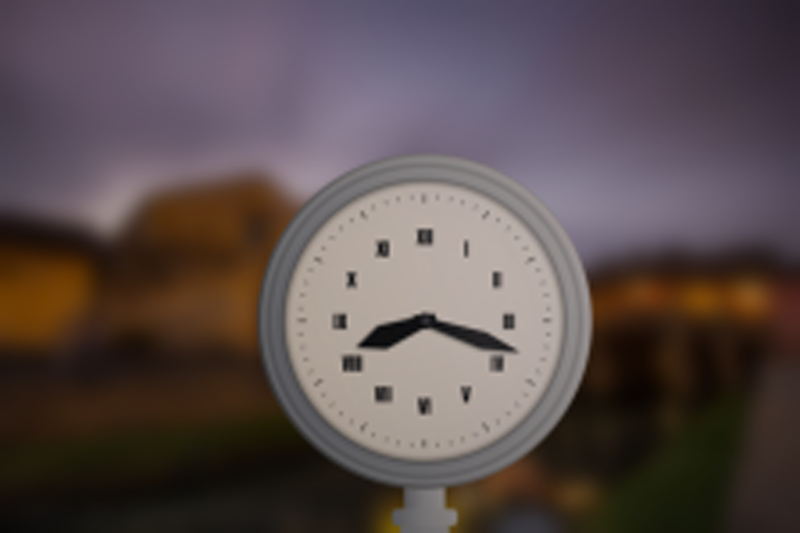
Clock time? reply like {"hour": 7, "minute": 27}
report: {"hour": 8, "minute": 18}
